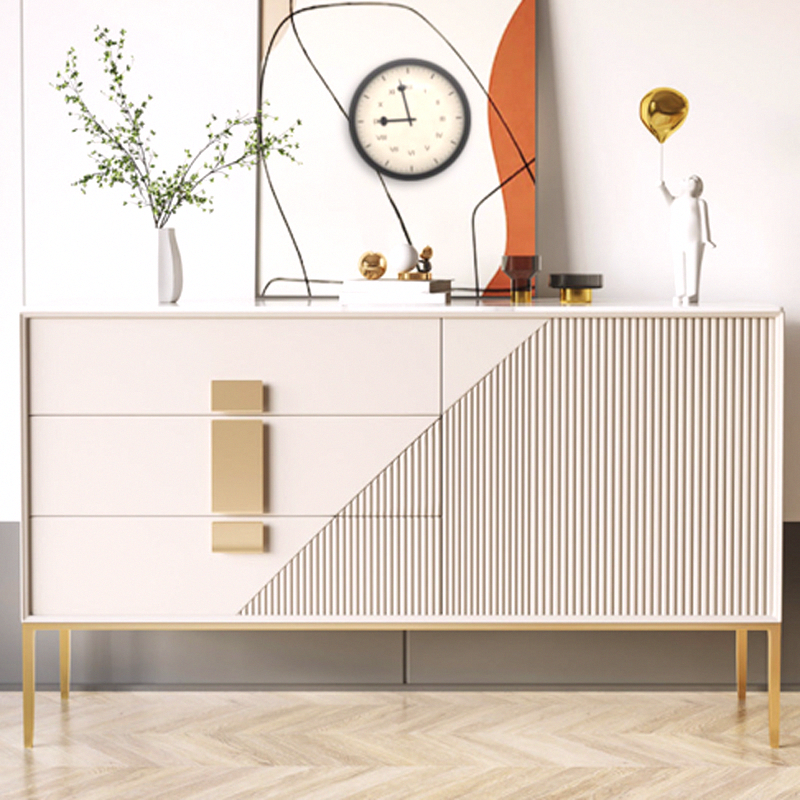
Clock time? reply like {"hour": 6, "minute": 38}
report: {"hour": 8, "minute": 58}
